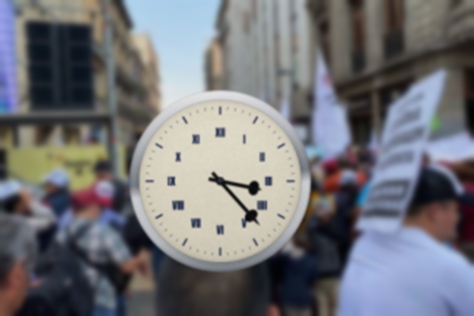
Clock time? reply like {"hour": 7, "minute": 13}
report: {"hour": 3, "minute": 23}
